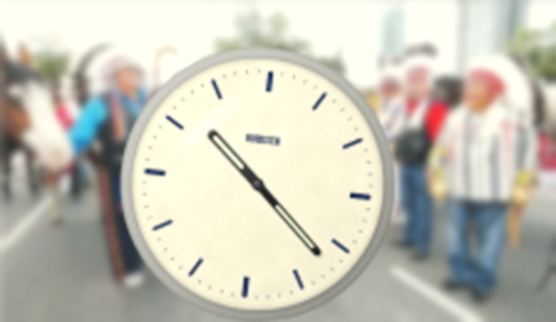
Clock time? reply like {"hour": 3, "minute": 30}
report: {"hour": 10, "minute": 22}
